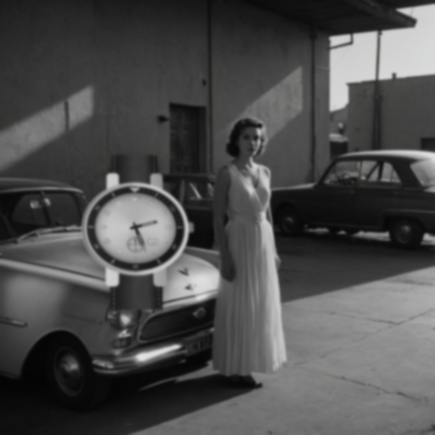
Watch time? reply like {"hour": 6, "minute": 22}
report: {"hour": 2, "minute": 27}
